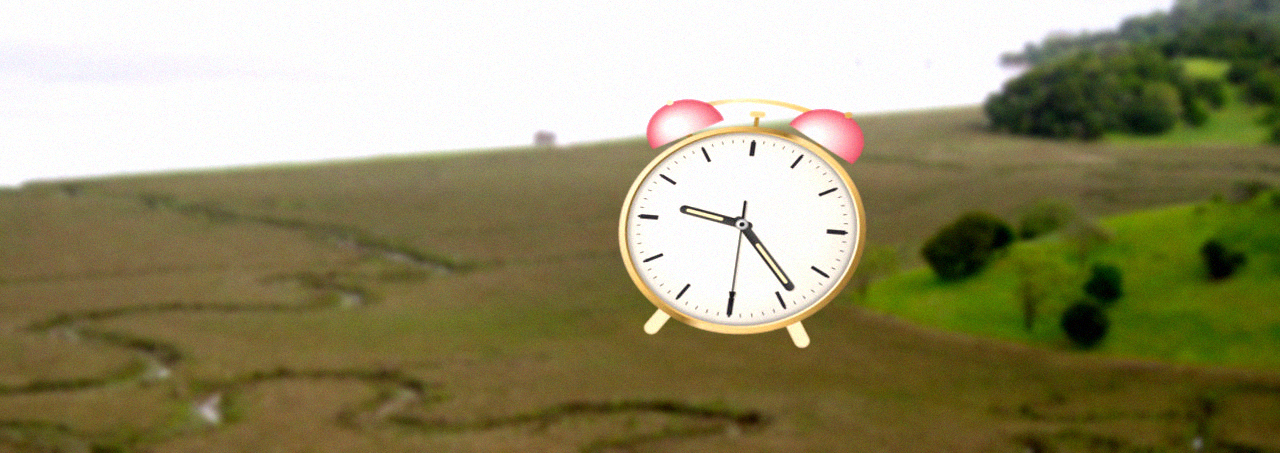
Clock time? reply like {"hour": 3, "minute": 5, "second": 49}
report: {"hour": 9, "minute": 23, "second": 30}
